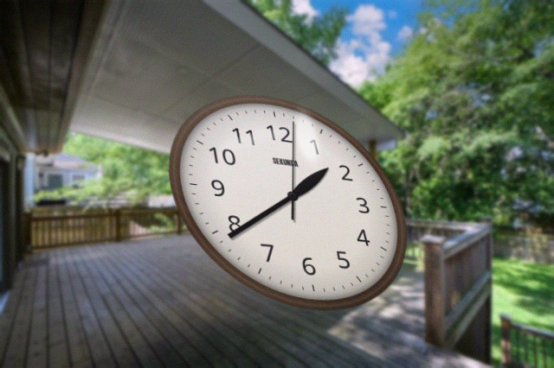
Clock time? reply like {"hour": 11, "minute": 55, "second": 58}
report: {"hour": 1, "minute": 39, "second": 2}
